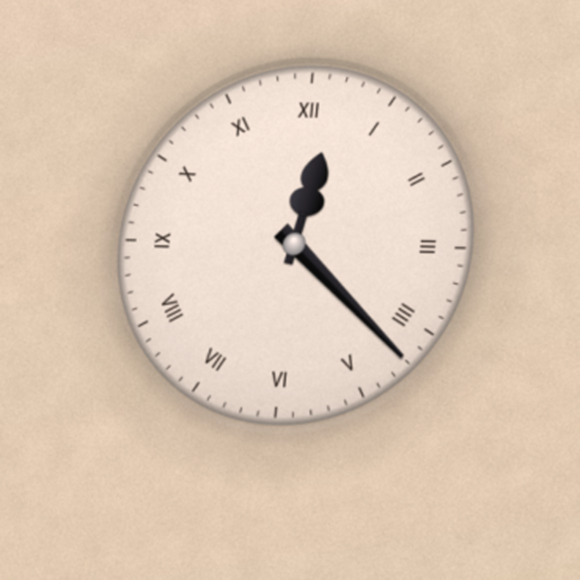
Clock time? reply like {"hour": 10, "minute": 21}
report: {"hour": 12, "minute": 22}
